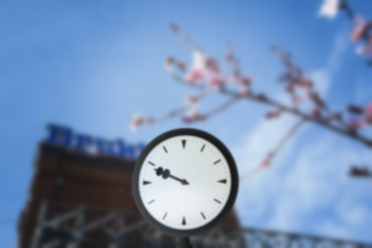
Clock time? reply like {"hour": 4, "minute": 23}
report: {"hour": 9, "minute": 49}
